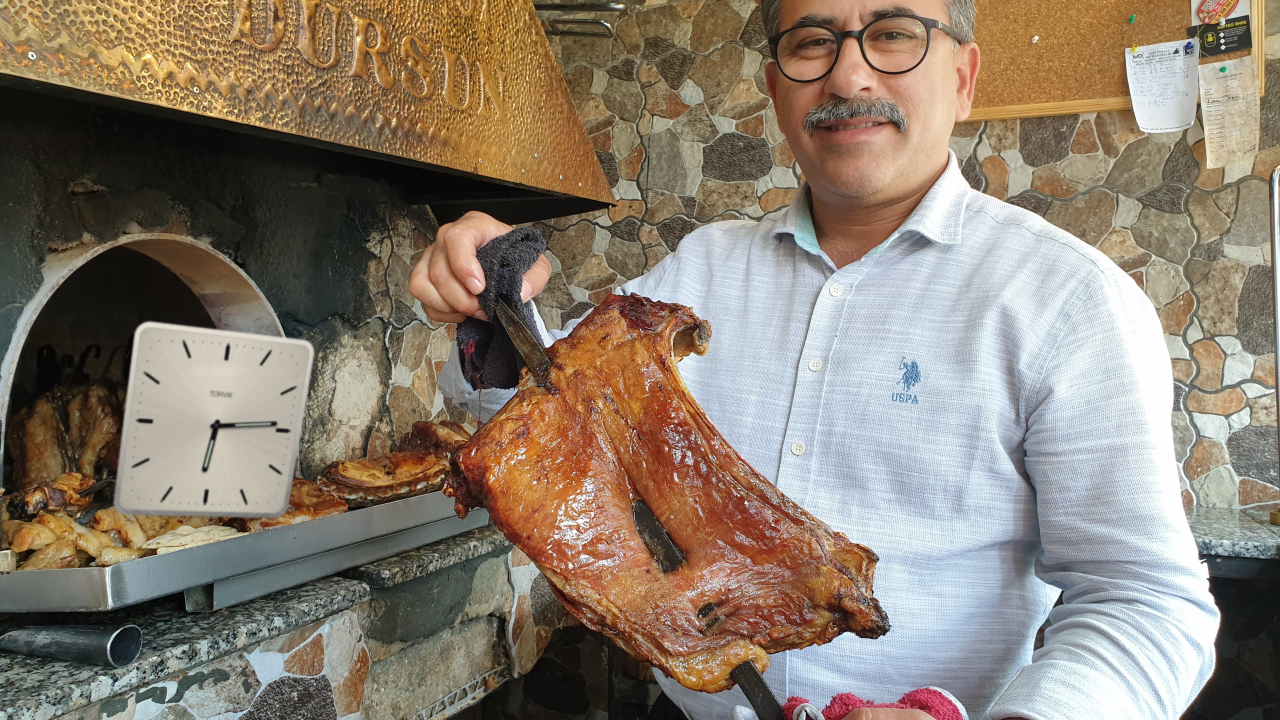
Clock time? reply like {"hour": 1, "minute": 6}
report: {"hour": 6, "minute": 14}
